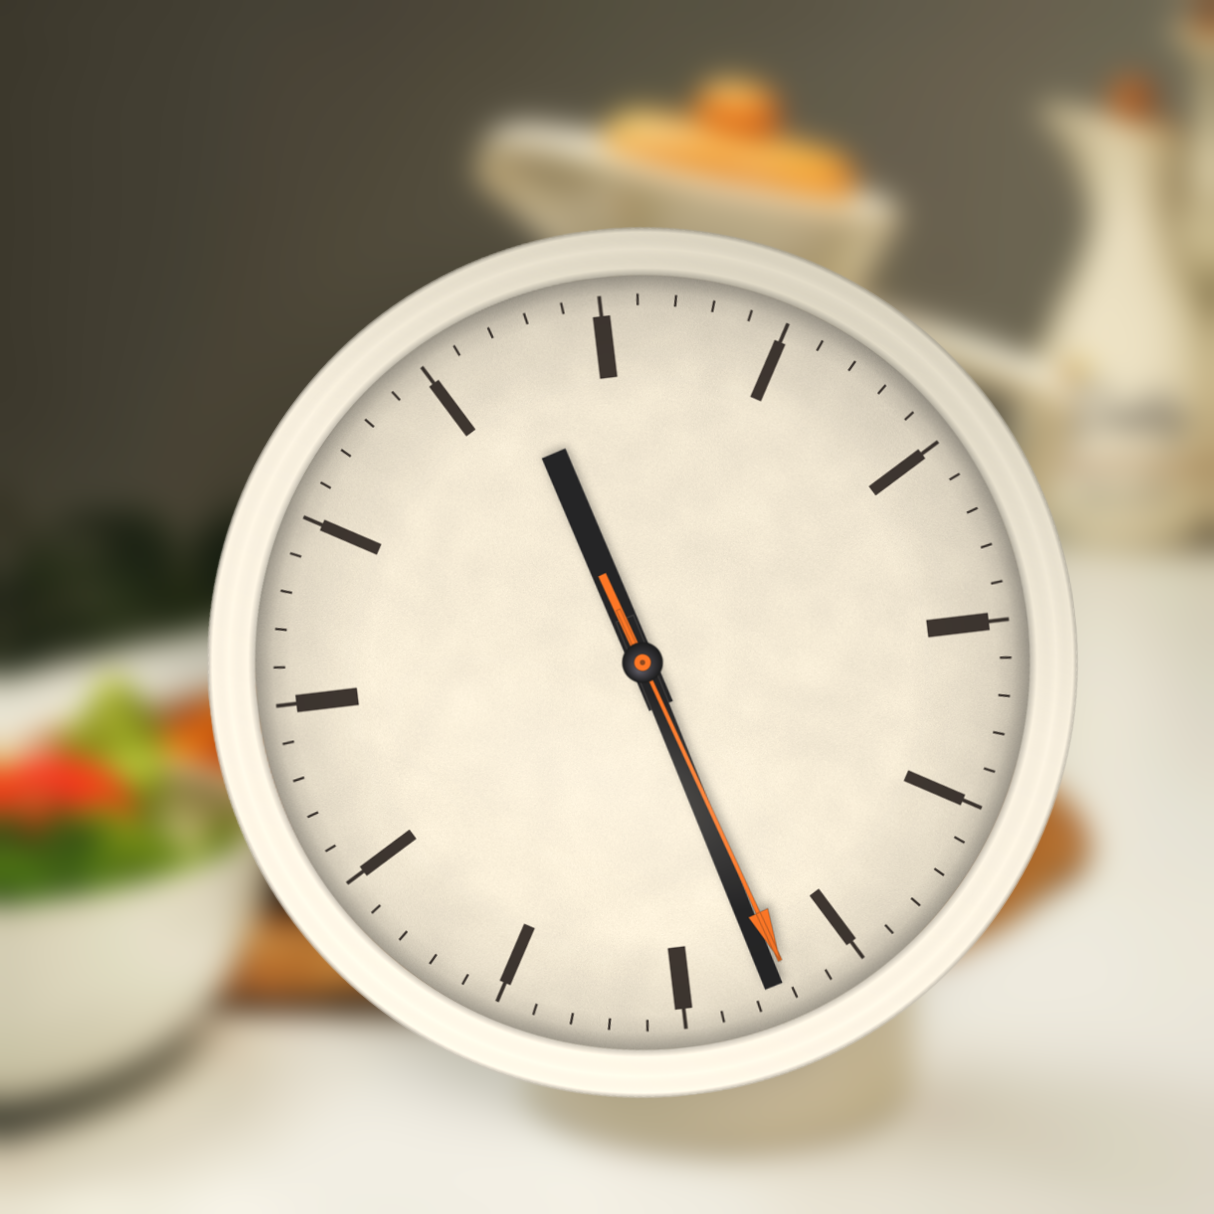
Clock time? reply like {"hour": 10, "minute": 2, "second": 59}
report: {"hour": 11, "minute": 27, "second": 27}
